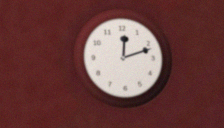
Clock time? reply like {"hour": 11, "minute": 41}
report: {"hour": 12, "minute": 12}
